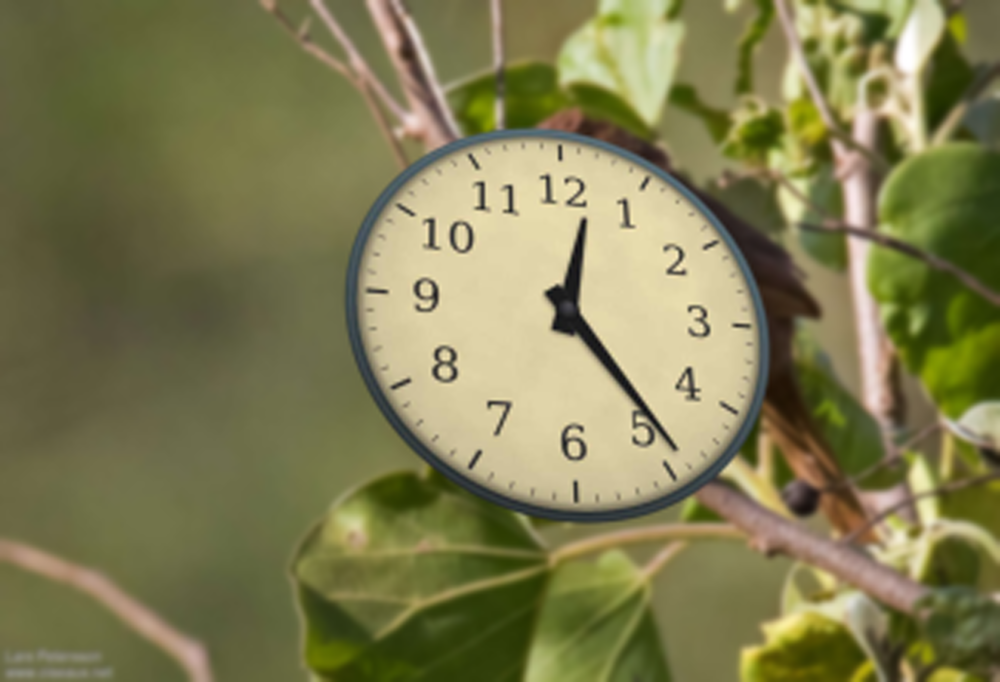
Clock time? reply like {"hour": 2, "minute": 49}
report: {"hour": 12, "minute": 24}
